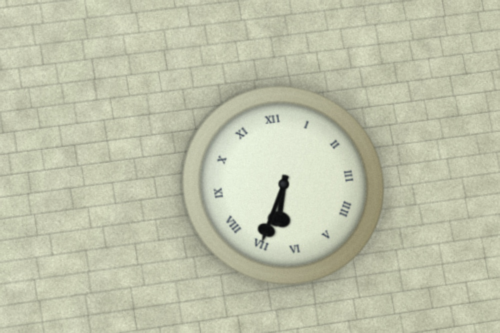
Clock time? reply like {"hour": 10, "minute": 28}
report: {"hour": 6, "minute": 35}
